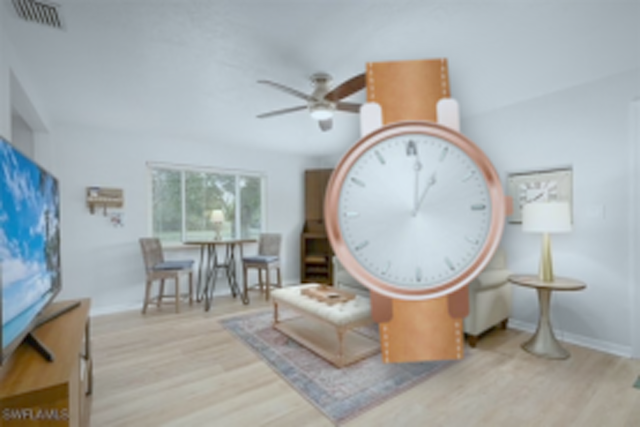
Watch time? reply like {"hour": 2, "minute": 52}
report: {"hour": 1, "minute": 1}
